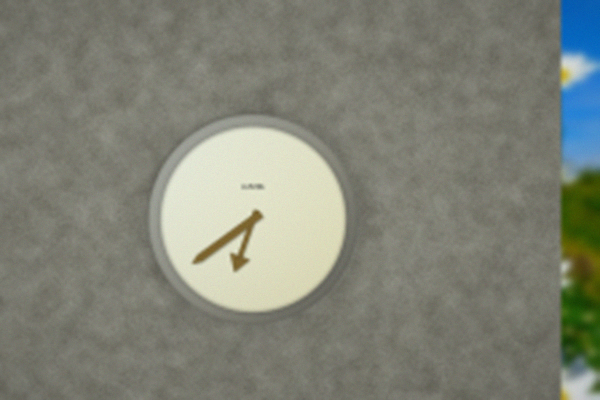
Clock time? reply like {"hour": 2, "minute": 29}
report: {"hour": 6, "minute": 39}
